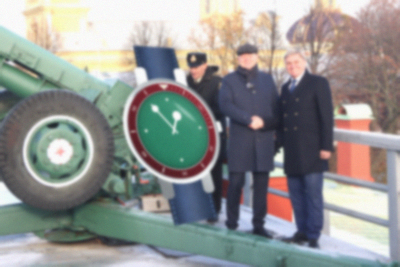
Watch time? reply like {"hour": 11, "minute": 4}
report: {"hour": 12, "minute": 54}
